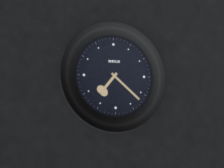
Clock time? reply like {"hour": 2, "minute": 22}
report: {"hour": 7, "minute": 22}
